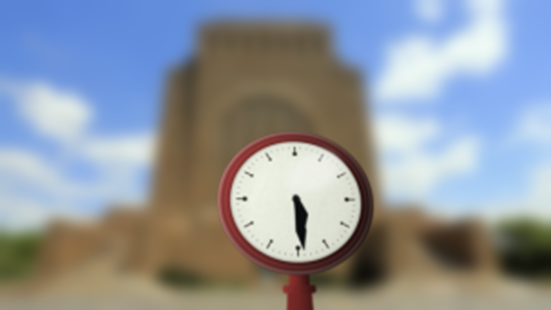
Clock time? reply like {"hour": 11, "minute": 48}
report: {"hour": 5, "minute": 29}
